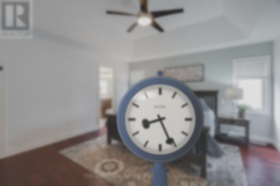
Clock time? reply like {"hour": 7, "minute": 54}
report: {"hour": 8, "minute": 26}
